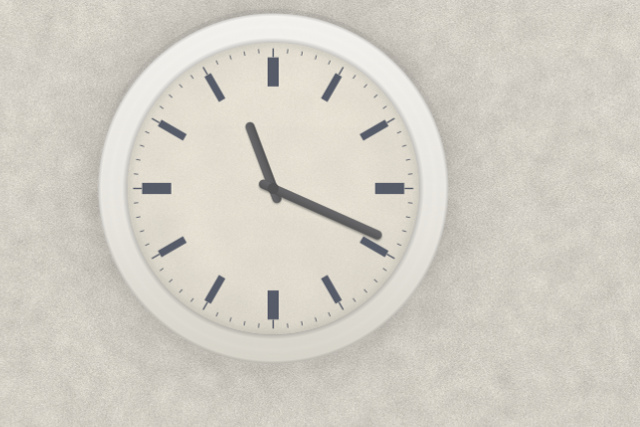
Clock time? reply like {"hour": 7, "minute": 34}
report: {"hour": 11, "minute": 19}
